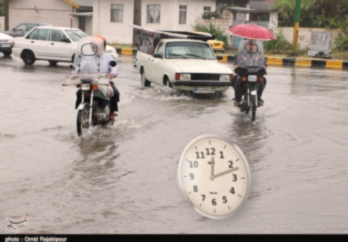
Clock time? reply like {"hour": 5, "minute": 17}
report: {"hour": 12, "minute": 12}
